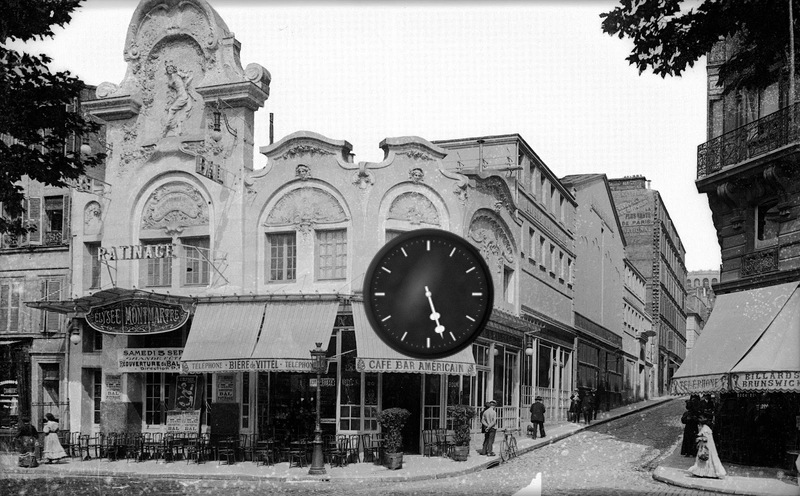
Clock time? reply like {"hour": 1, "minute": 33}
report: {"hour": 5, "minute": 27}
